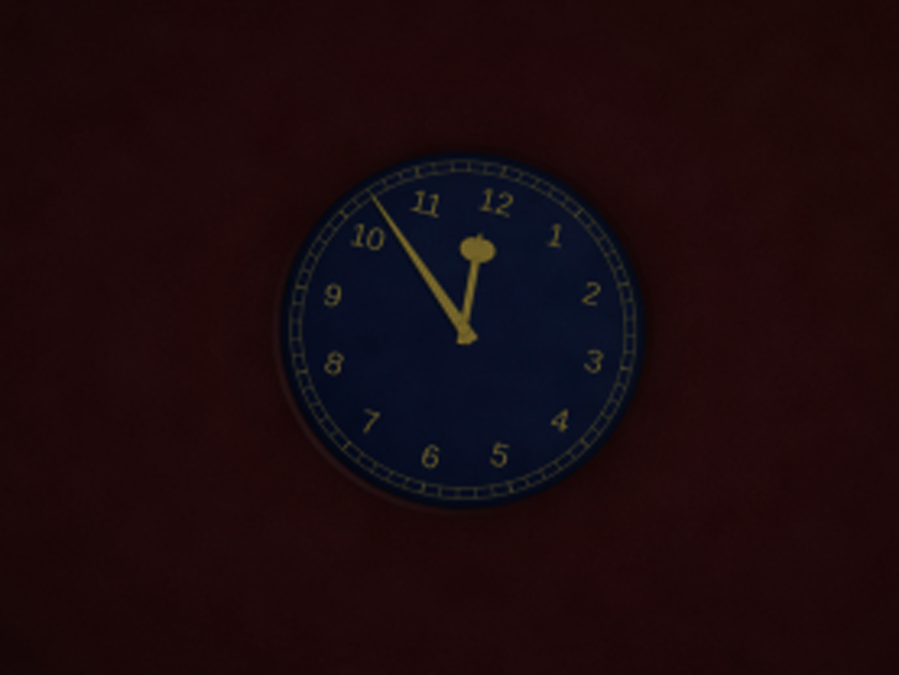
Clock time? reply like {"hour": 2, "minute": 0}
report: {"hour": 11, "minute": 52}
